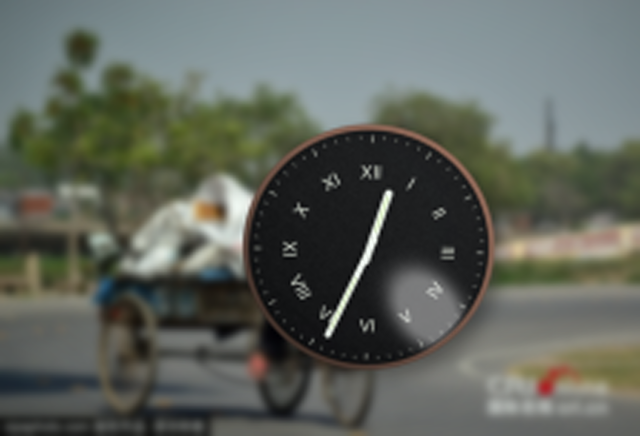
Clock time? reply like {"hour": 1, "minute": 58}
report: {"hour": 12, "minute": 34}
